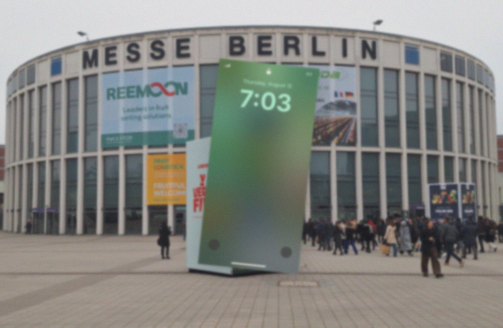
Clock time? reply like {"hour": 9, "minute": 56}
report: {"hour": 7, "minute": 3}
